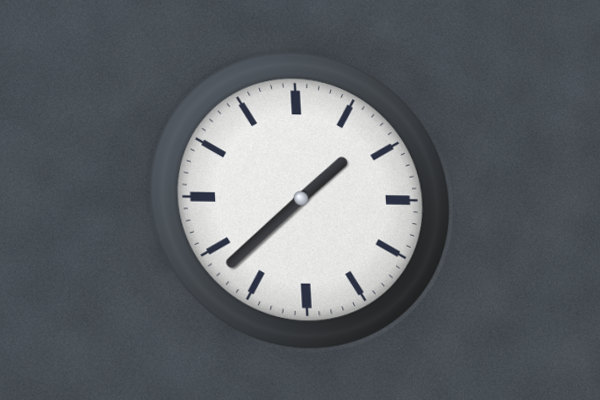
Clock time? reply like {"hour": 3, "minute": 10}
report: {"hour": 1, "minute": 38}
